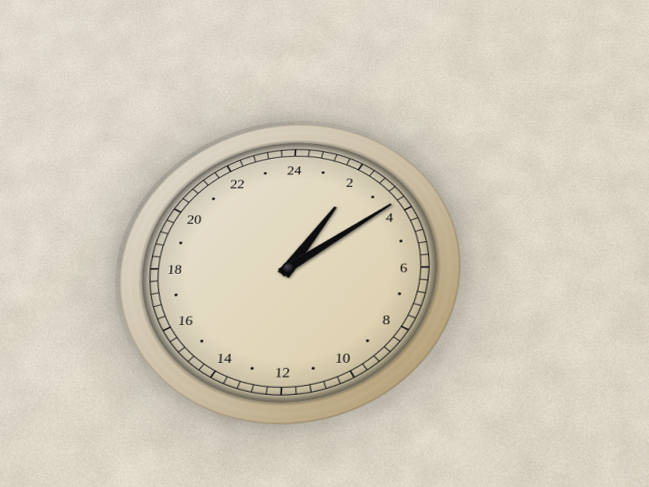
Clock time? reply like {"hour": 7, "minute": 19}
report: {"hour": 2, "minute": 9}
